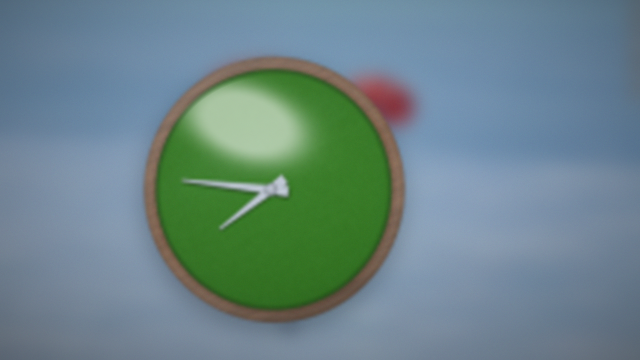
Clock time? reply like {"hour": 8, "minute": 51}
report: {"hour": 7, "minute": 46}
